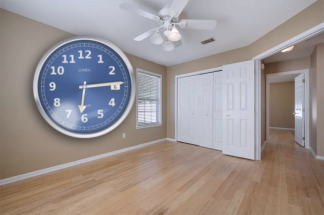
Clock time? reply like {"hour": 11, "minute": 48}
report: {"hour": 6, "minute": 14}
